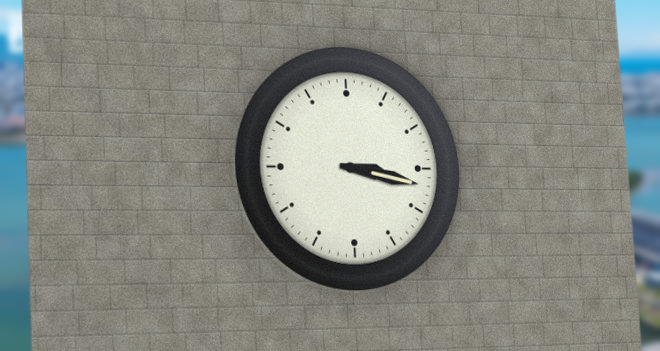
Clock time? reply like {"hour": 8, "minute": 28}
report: {"hour": 3, "minute": 17}
